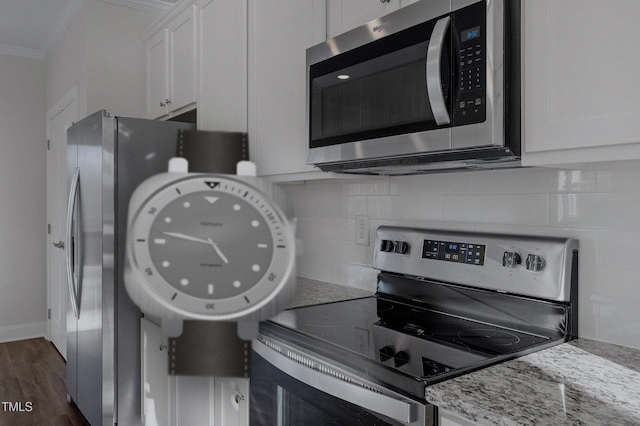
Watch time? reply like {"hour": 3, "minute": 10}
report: {"hour": 4, "minute": 47}
